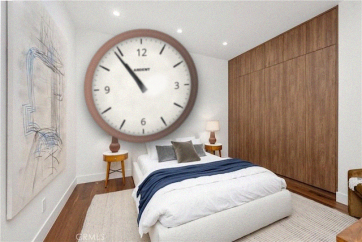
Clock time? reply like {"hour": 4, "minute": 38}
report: {"hour": 10, "minute": 54}
